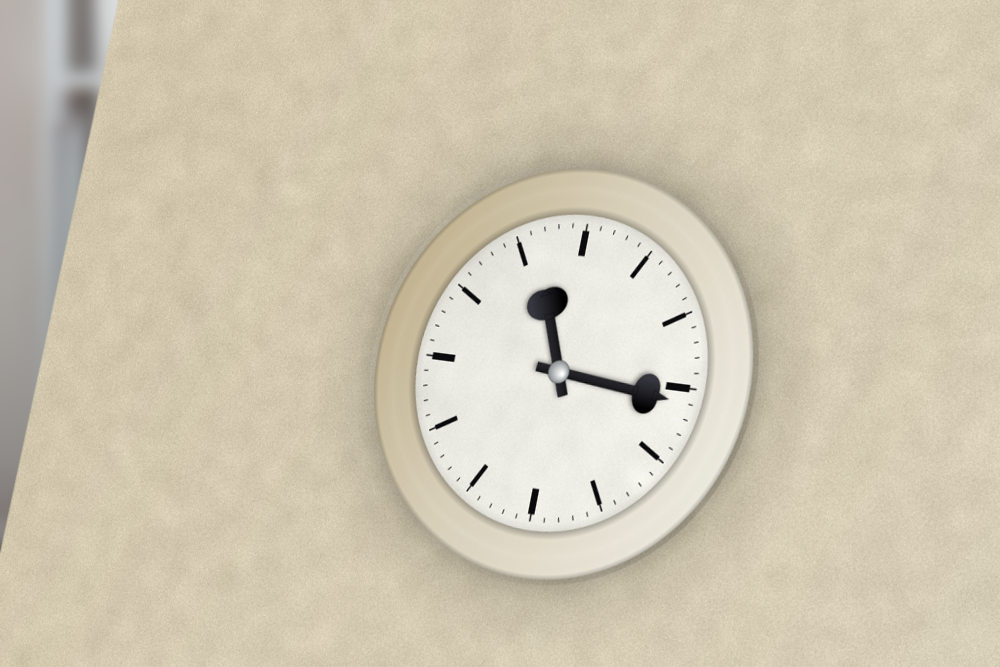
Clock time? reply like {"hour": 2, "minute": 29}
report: {"hour": 11, "minute": 16}
